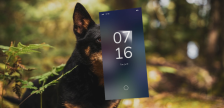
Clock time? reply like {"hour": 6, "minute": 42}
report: {"hour": 7, "minute": 16}
